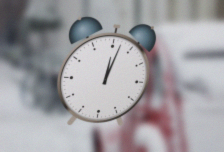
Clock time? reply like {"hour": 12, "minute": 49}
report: {"hour": 12, "minute": 2}
